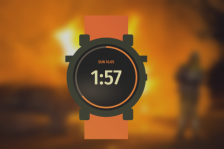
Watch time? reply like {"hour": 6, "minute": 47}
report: {"hour": 1, "minute": 57}
